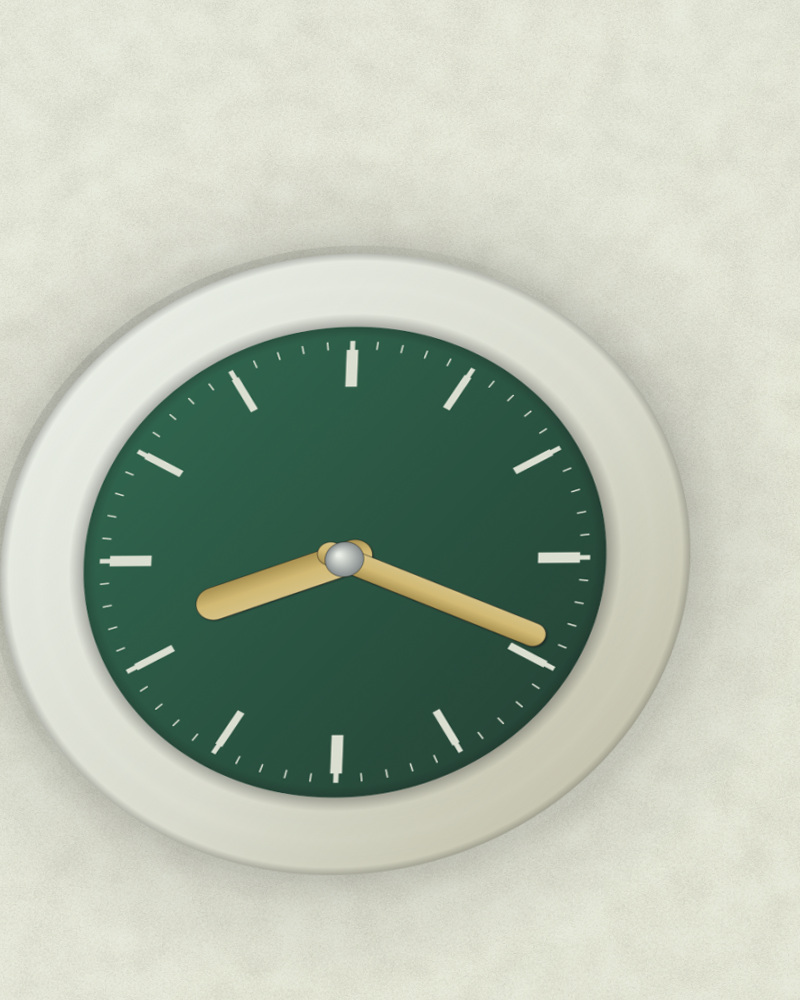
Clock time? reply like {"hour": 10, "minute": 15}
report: {"hour": 8, "minute": 19}
